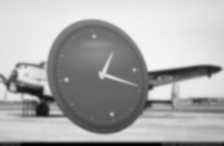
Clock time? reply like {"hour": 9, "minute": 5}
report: {"hour": 1, "minute": 19}
